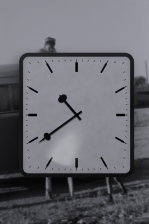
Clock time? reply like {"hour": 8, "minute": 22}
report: {"hour": 10, "minute": 39}
